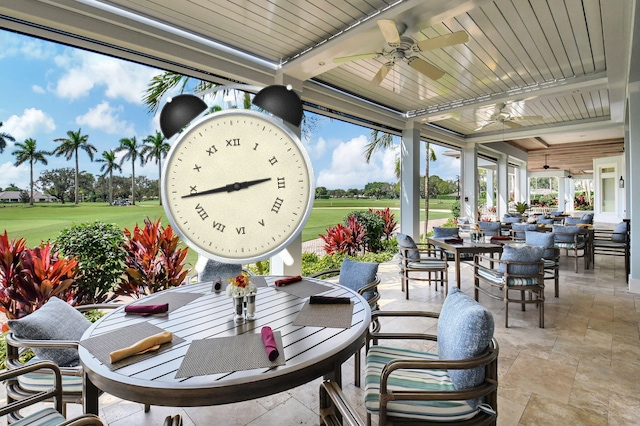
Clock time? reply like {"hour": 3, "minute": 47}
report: {"hour": 2, "minute": 44}
